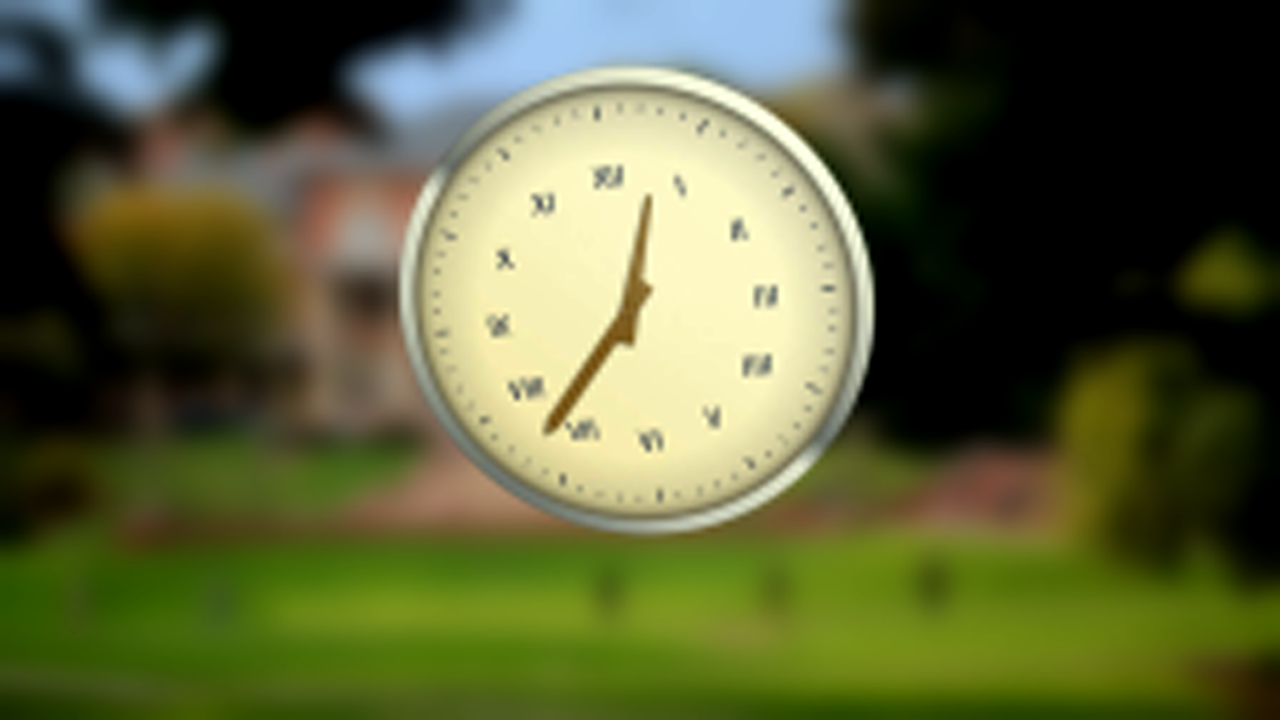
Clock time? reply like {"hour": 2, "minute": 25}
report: {"hour": 12, "minute": 37}
